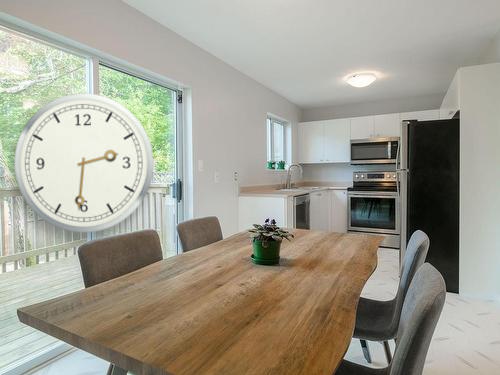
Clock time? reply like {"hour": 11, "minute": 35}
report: {"hour": 2, "minute": 31}
